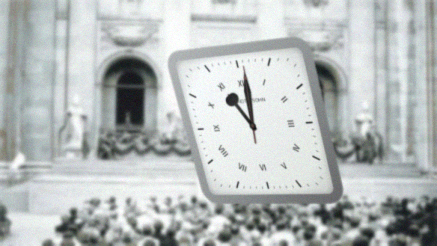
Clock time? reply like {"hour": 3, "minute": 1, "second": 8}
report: {"hour": 11, "minute": 1, "second": 1}
